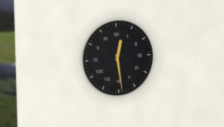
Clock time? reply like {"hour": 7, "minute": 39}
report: {"hour": 12, "minute": 29}
